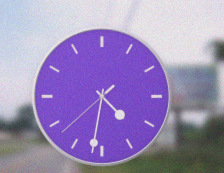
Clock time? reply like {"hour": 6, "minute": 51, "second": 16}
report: {"hour": 4, "minute": 31, "second": 38}
